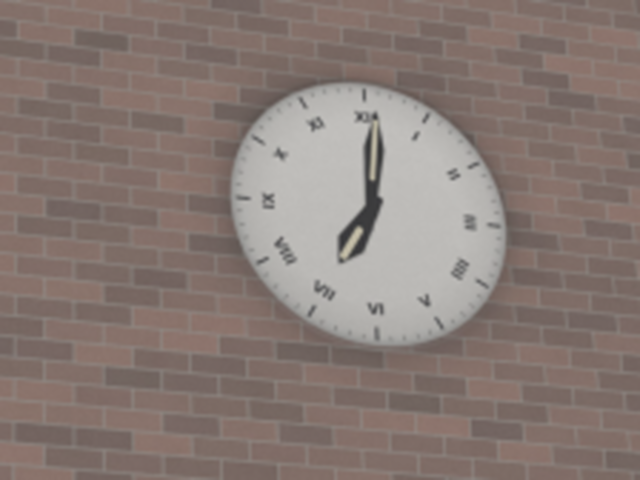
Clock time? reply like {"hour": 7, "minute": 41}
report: {"hour": 7, "minute": 1}
